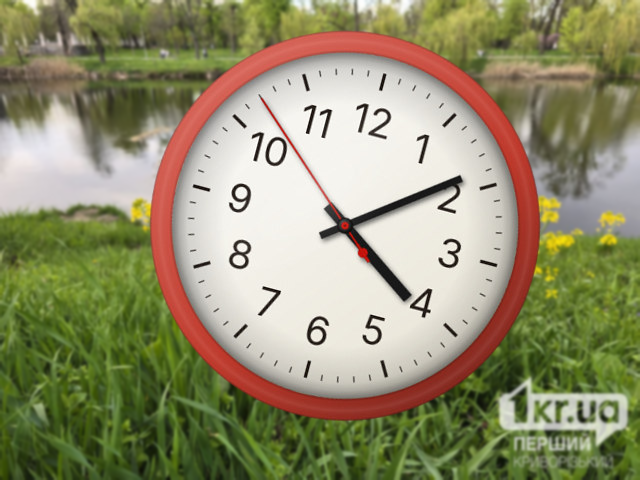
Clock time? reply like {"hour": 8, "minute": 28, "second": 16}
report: {"hour": 4, "minute": 8, "second": 52}
